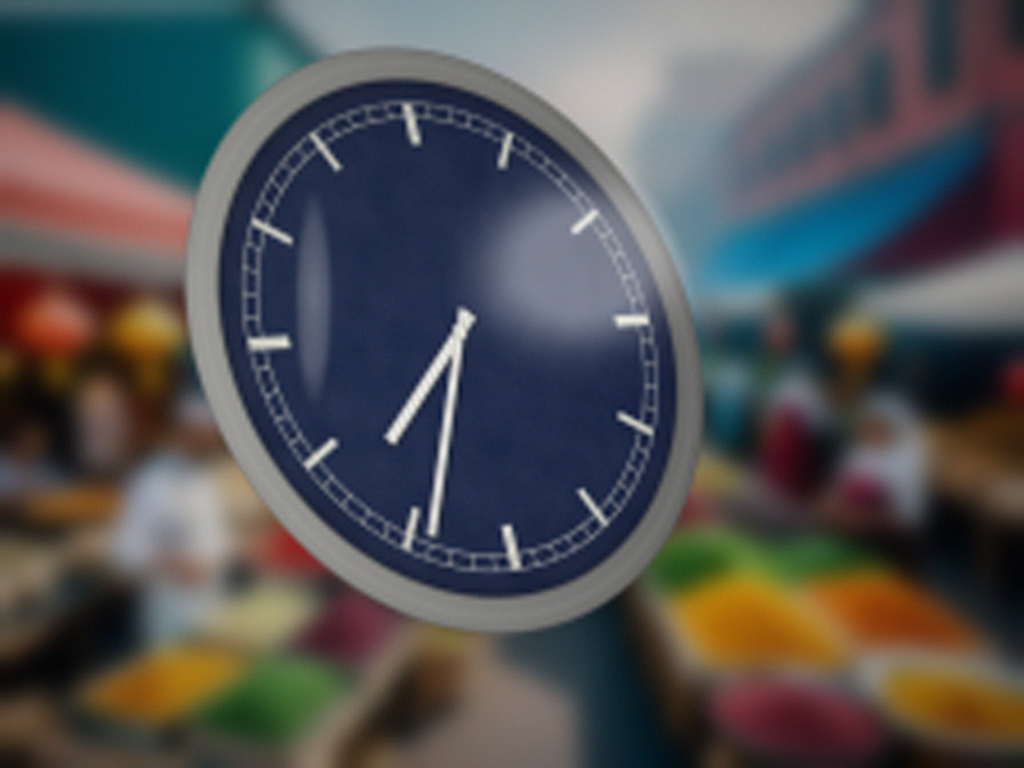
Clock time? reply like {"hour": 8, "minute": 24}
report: {"hour": 7, "minute": 34}
